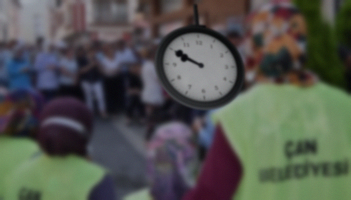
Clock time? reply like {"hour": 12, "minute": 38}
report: {"hour": 9, "minute": 50}
